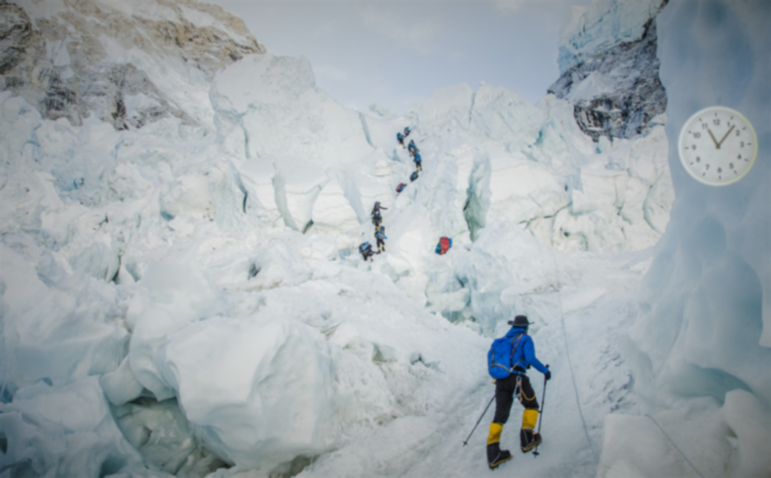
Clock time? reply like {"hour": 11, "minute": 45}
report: {"hour": 11, "minute": 7}
